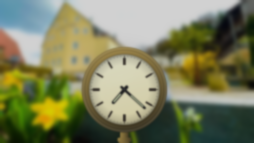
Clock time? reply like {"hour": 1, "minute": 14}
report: {"hour": 7, "minute": 22}
